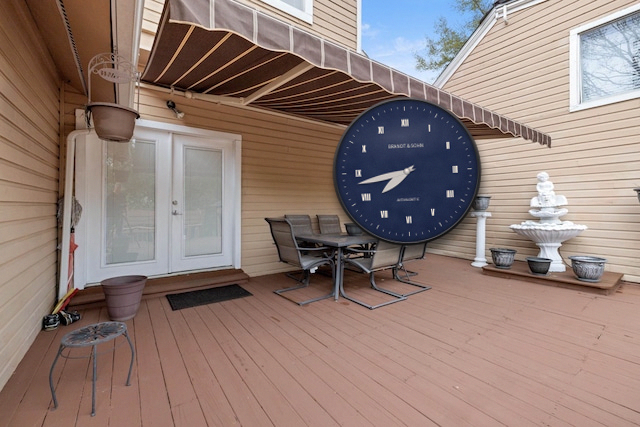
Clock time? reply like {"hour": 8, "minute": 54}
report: {"hour": 7, "minute": 43}
